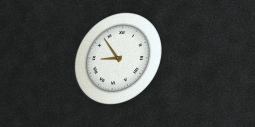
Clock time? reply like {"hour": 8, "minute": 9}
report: {"hour": 8, "minute": 53}
